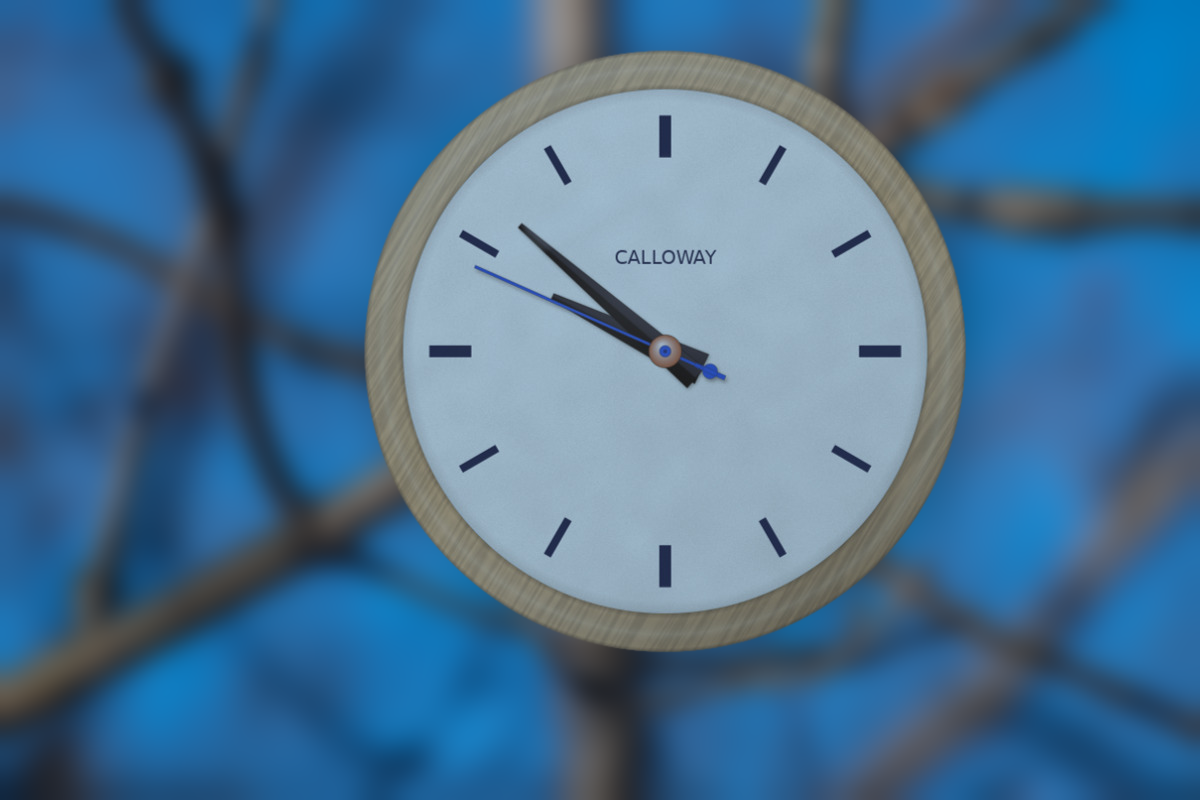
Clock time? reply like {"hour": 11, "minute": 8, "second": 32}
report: {"hour": 9, "minute": 51, "second": 49}
